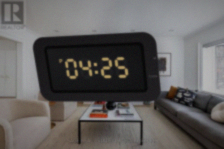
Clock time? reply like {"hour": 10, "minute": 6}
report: {"hour": 4, "minute": 25}
